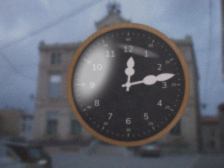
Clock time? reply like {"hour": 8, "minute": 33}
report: {"hour": 12, "minute": 13}
